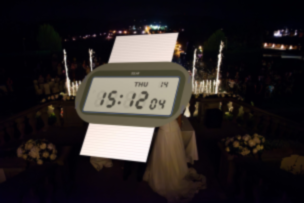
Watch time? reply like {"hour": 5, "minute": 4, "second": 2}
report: {"hour": 15, "minute": 12, "second": 4}
